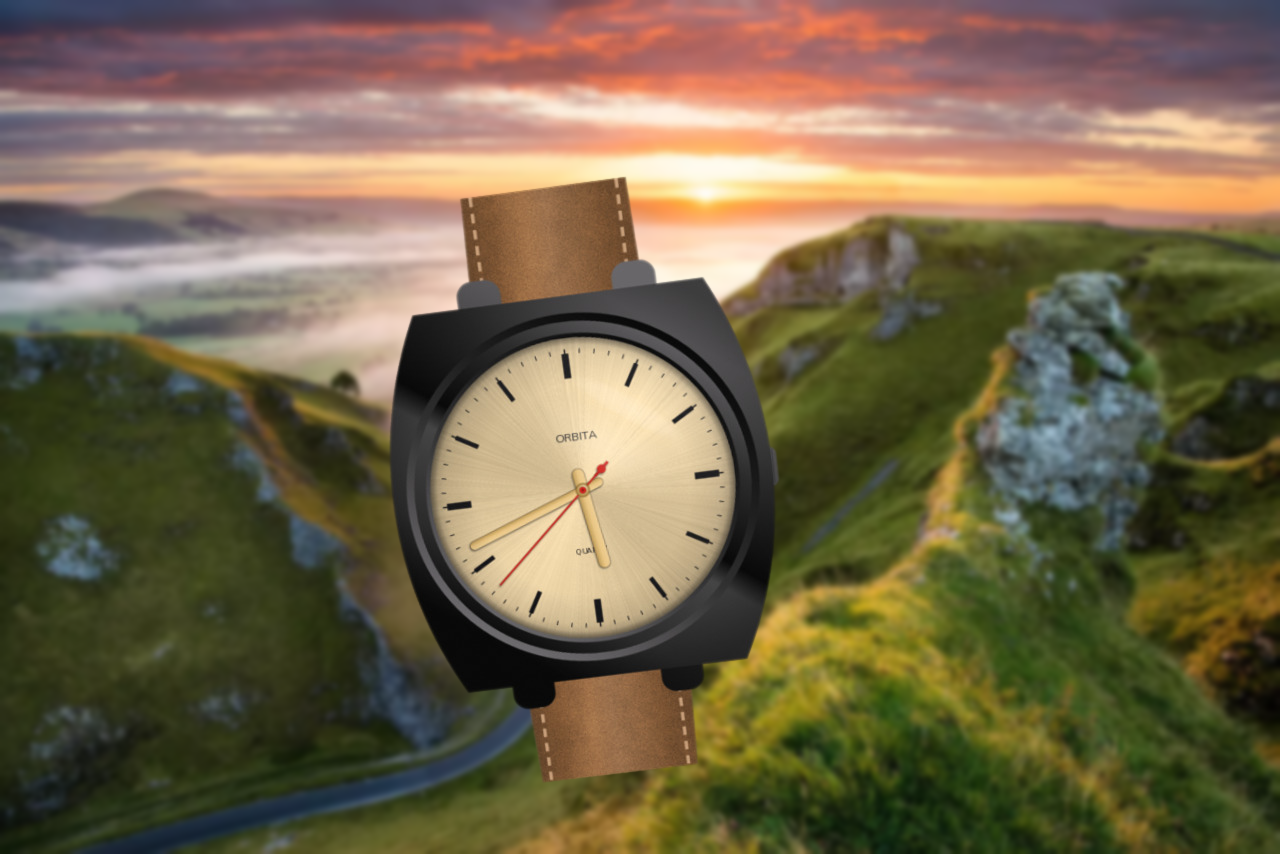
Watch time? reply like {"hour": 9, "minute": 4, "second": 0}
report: {"hour": 5, "minute": 41, "second": 38}
